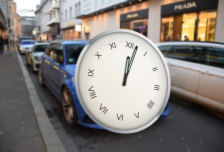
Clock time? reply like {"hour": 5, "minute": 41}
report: {"hour": 12, "minute": 2}
